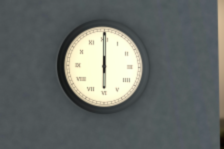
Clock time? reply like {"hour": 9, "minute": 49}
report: {"hour": 6, "minute": 0}
